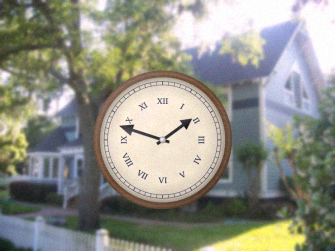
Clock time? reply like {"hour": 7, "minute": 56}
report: {"hour": 1, "minute": 48}
